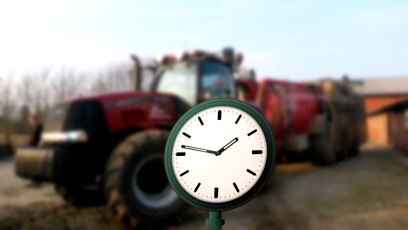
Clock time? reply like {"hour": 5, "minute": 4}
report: {"hour": 1, "minute": 47}
